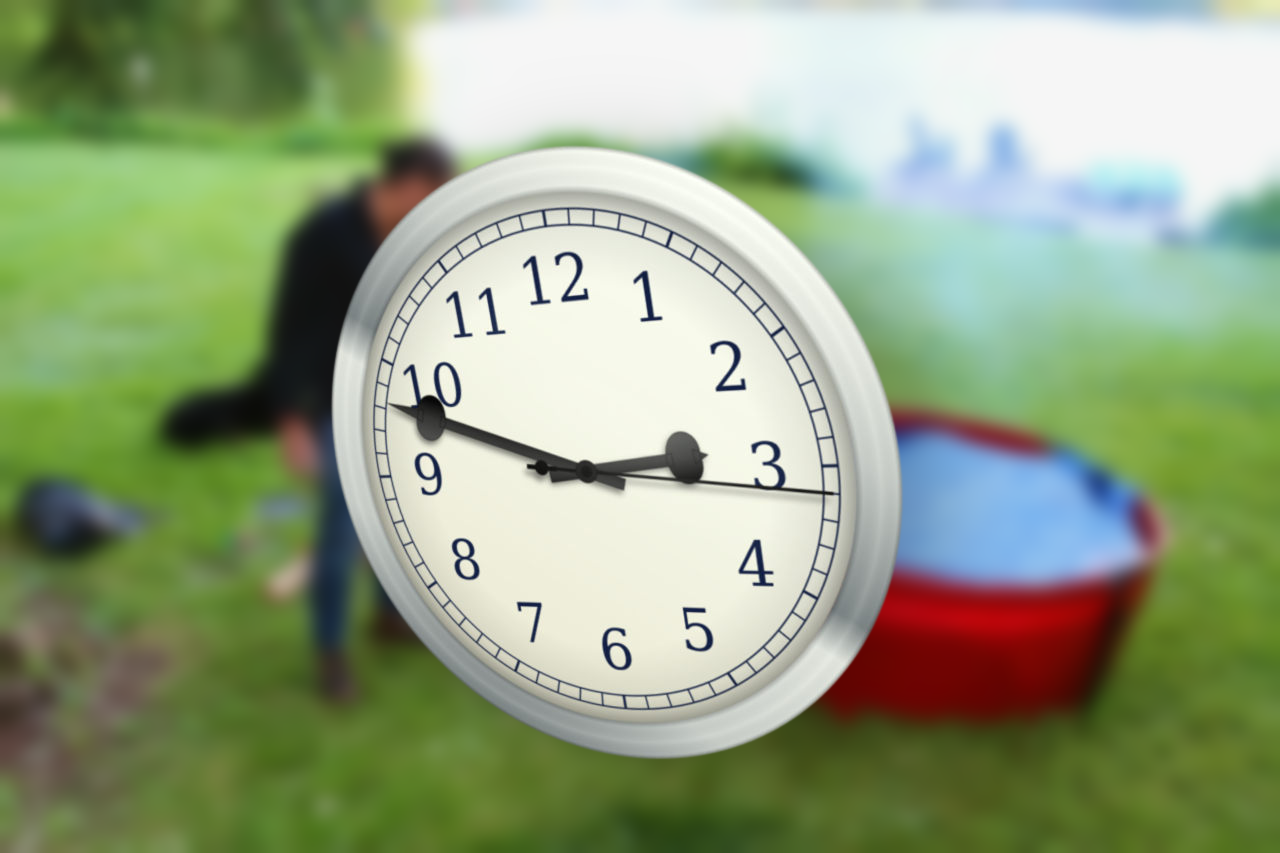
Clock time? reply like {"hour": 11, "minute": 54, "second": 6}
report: {"hour": 2, "minute": 48, "second": 16}
